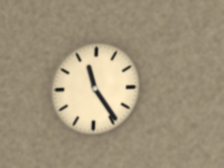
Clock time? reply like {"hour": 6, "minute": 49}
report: {"hour": 11, "minute": 24}
